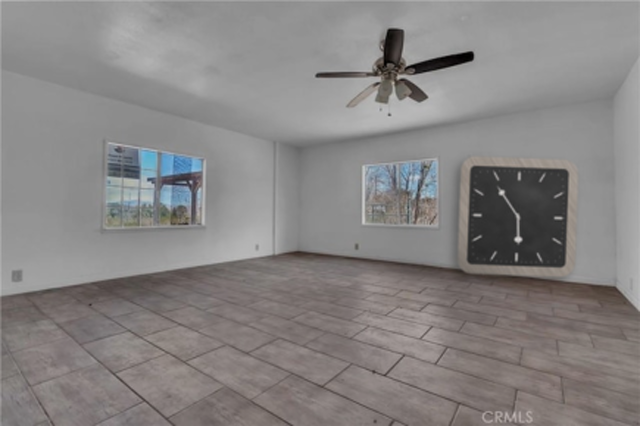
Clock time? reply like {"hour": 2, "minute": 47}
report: {"hour": 5, "minute": 54}
